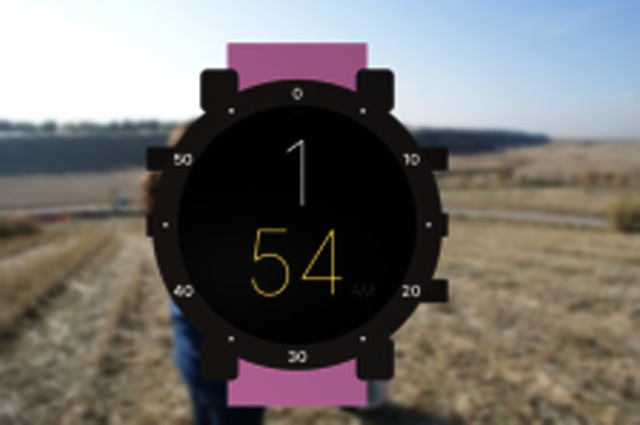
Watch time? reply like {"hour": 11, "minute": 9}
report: {"hour": 1, "minute": 54}
